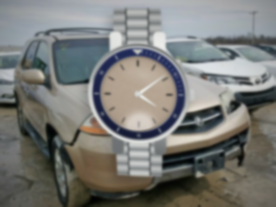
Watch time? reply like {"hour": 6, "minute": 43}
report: {"hour": 4, "minute": 9}
